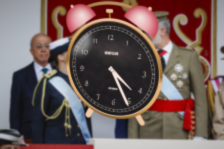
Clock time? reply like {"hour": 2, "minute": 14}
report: {"hour": 4, "minute": 26}
